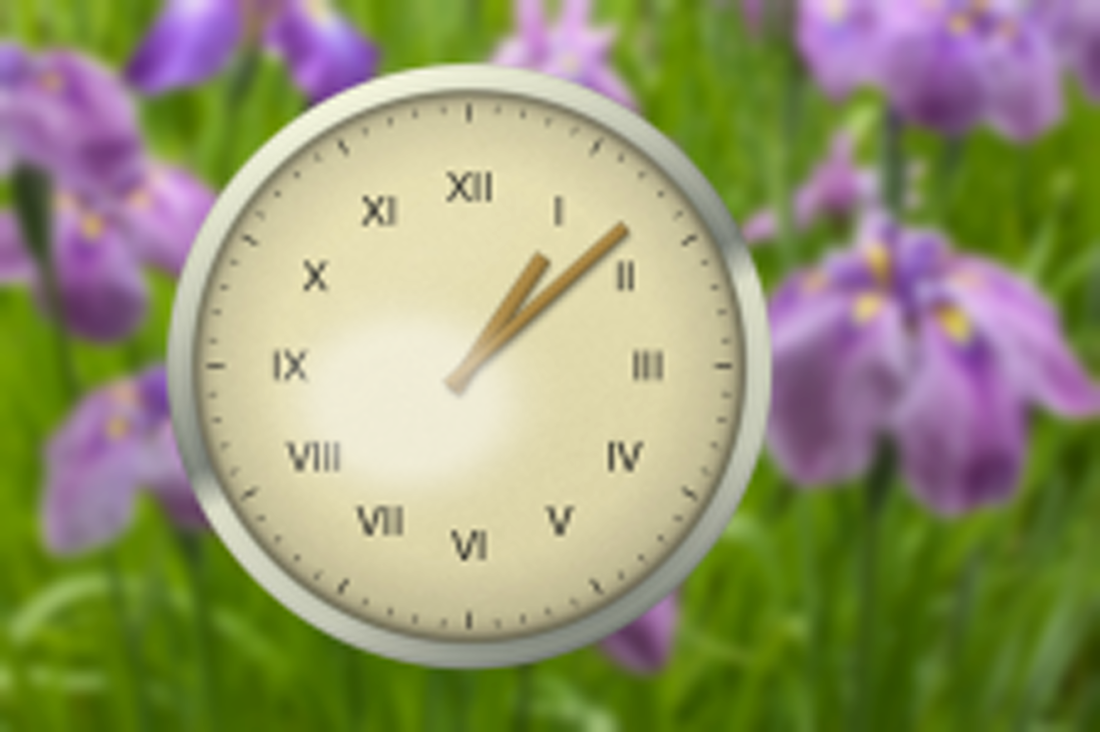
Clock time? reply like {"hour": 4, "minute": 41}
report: {"hour": 1, "minute": 8}
